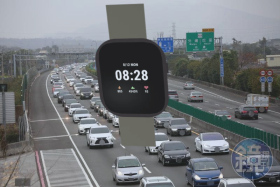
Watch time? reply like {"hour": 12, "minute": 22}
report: {"hour": 8, "minute": 28}
